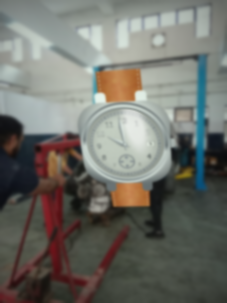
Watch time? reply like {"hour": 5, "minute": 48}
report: {"hour": 9, "minute": 59}
